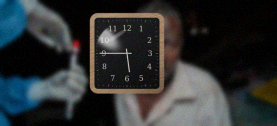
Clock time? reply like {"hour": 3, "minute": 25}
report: {"hour": 5, "minute": 45}
